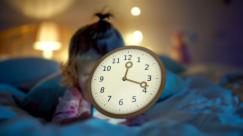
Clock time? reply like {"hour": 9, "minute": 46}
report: {"hour": 12, "minute": 18}
